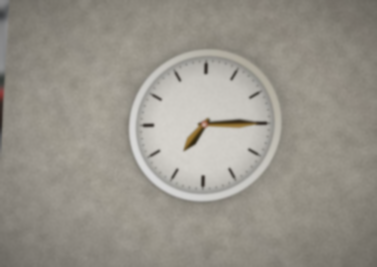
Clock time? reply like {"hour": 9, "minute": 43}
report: {"hour": 7, "minute": 15}
